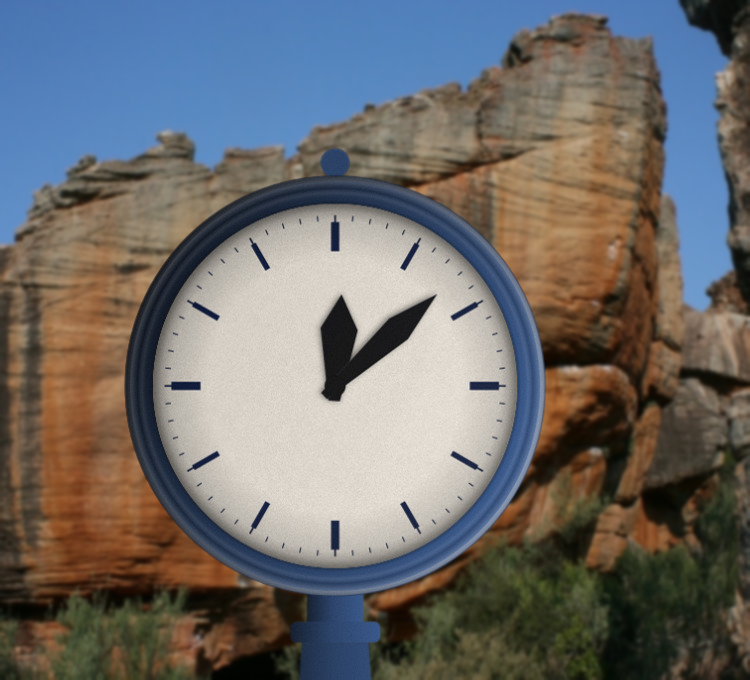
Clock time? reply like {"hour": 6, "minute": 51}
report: {"hour": 12, "minute": 8}
